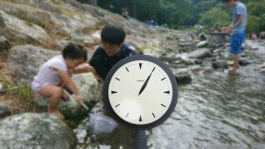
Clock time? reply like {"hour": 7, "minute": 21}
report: {"hour": 1, "minute": 5}
